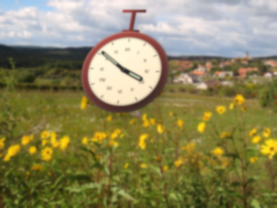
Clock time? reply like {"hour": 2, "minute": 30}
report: {"hour": 3, "minute": 51}
